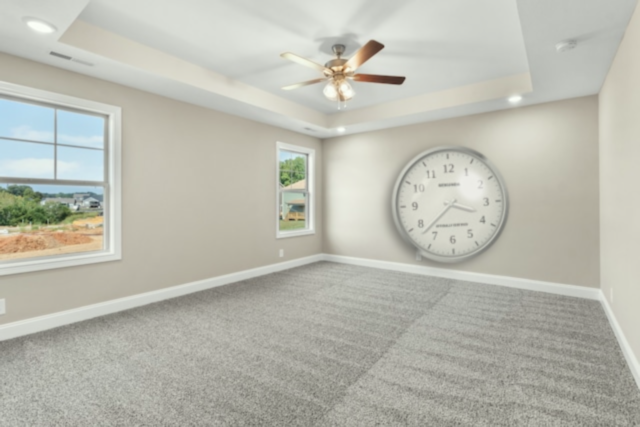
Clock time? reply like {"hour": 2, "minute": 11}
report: {"hour": 3, "minute": 38}
